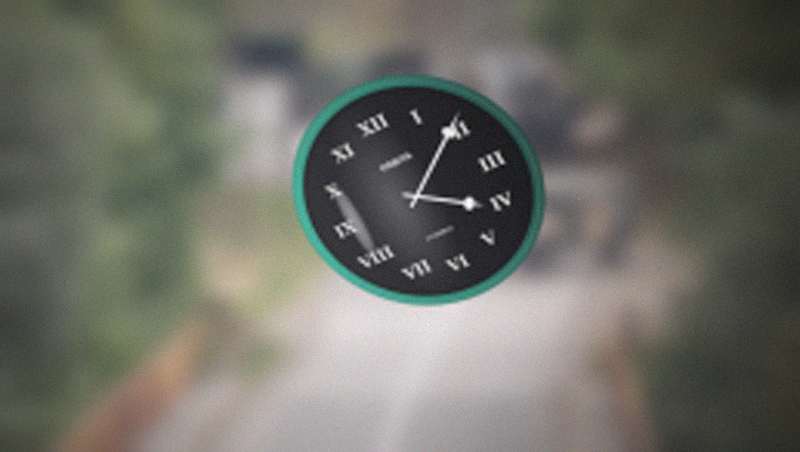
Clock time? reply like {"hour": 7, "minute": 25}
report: {"hour": 4, "minute": 9}
